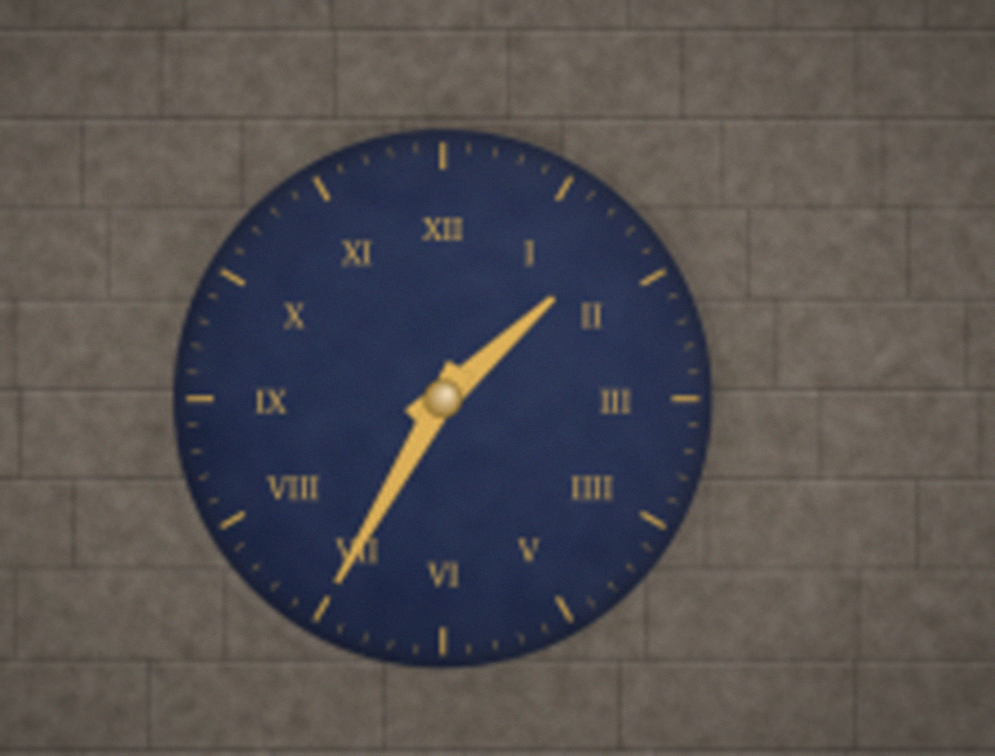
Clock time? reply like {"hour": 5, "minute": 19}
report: {"hour": 1, "minute": 35}
